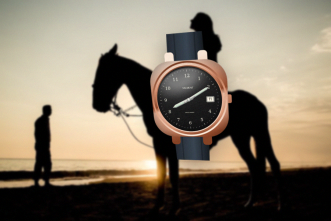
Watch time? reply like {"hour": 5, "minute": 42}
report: {"hour": 8, "minute": 10}
